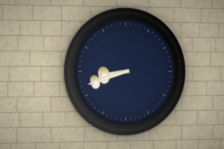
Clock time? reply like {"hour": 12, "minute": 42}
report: {"hour": 8, "minute": 42}
